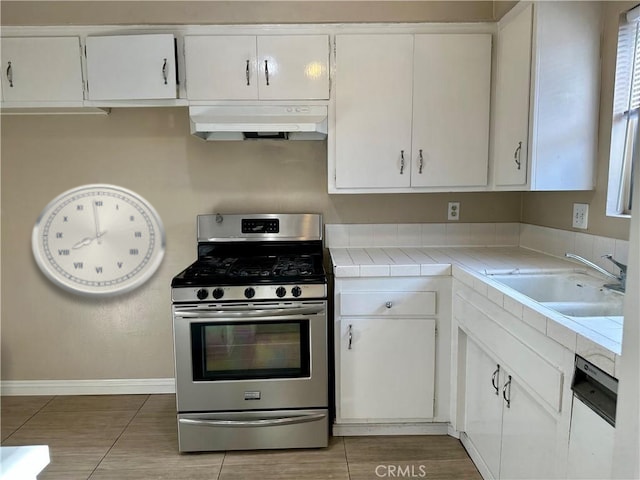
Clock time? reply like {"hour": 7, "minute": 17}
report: {"hour": 7, "minute": 59}
